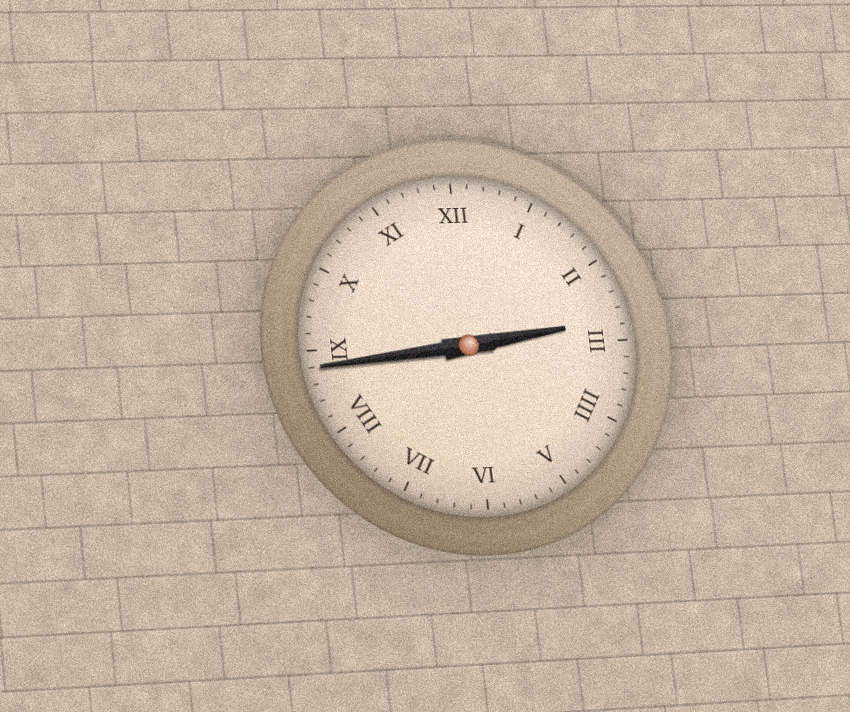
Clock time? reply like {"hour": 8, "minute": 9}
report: {"hour": 2, "minute": 44}
